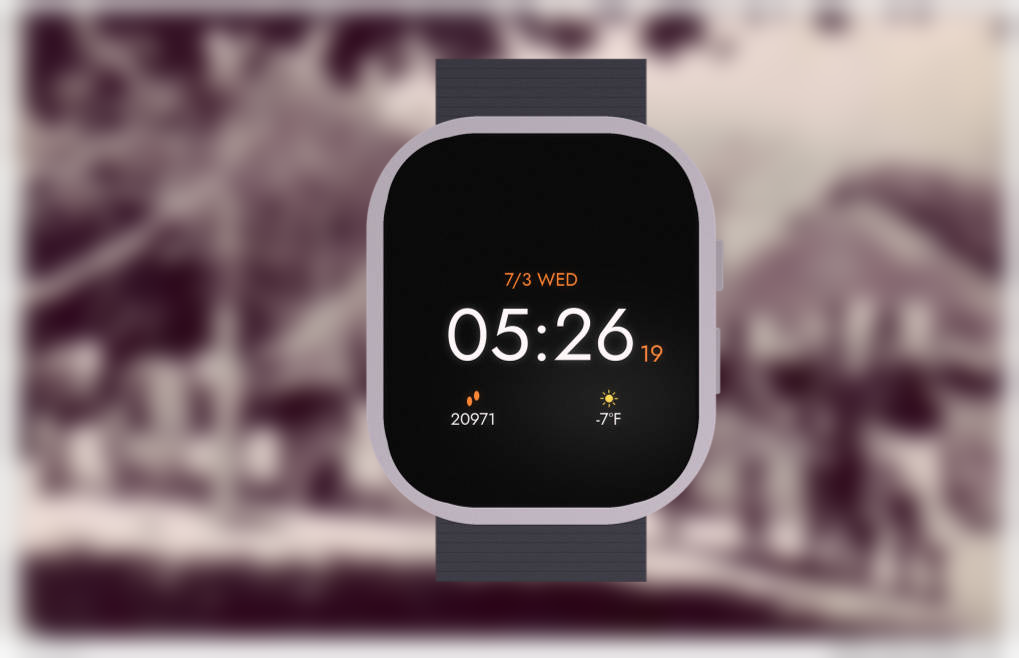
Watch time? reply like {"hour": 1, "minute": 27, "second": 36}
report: {"hour": 5, "minute": 26, "second": 19}
